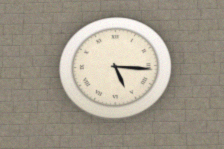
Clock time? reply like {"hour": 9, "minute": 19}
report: {"hour": 5, "minute": 16}
